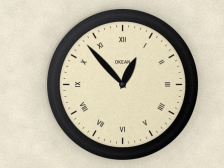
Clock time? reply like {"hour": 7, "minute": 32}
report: {"hour": 12, "minute": 53}
